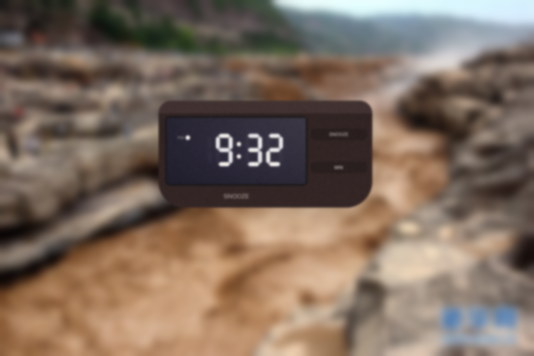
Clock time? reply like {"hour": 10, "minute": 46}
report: {"hour": 9, "minute": 32}
